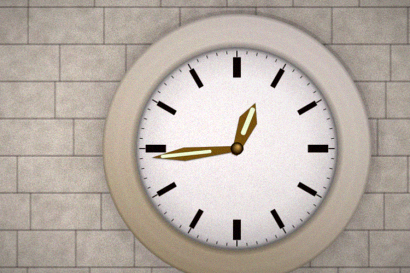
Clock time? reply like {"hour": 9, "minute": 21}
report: {"hour": 12, "minute": 44}
